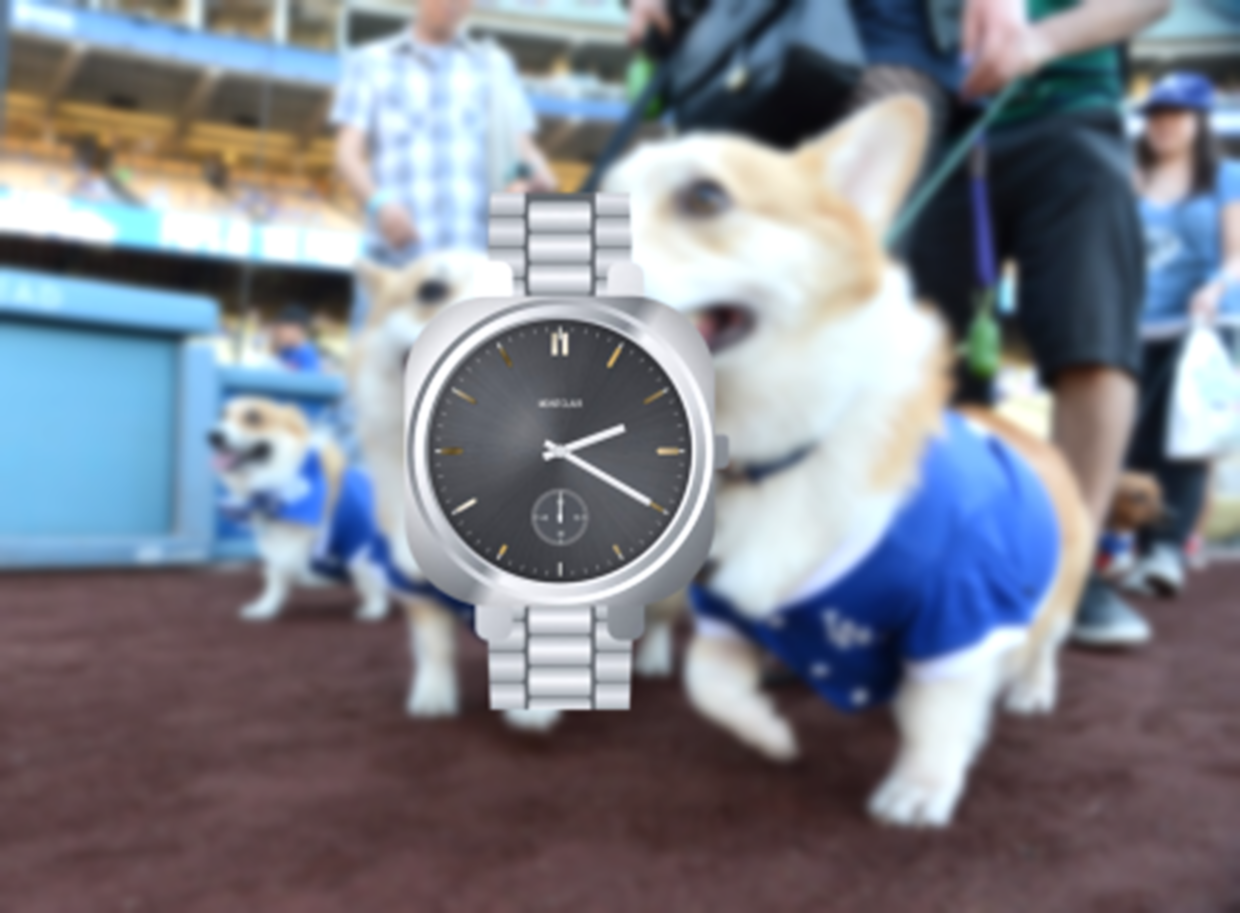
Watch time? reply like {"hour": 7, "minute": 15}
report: {"hour": 2, "minute": 20}
